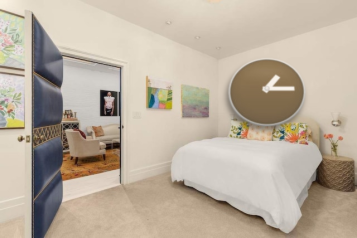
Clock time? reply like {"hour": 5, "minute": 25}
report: {"hour": 1, "minute": 15}
